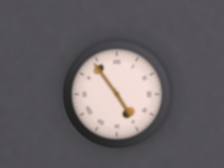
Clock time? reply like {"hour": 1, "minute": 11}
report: {"hour": 4, "minute": 54}
